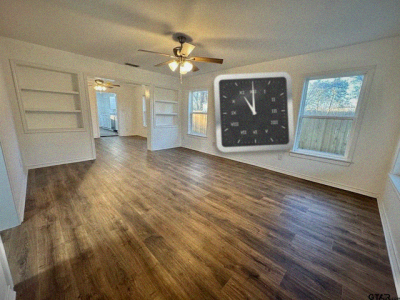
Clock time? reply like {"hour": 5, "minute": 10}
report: {"hour": 11, "minute": 0}
